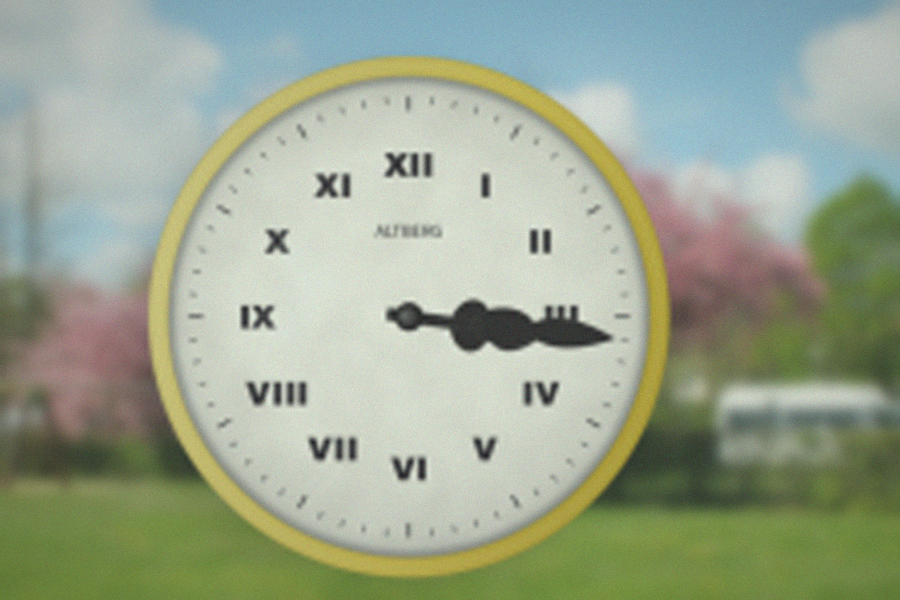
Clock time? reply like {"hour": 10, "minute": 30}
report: {"hour": 3, "minute": 16}
